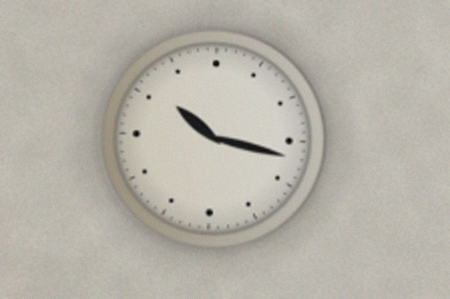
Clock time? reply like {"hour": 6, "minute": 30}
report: {"hour": 10, "minute": 17}
